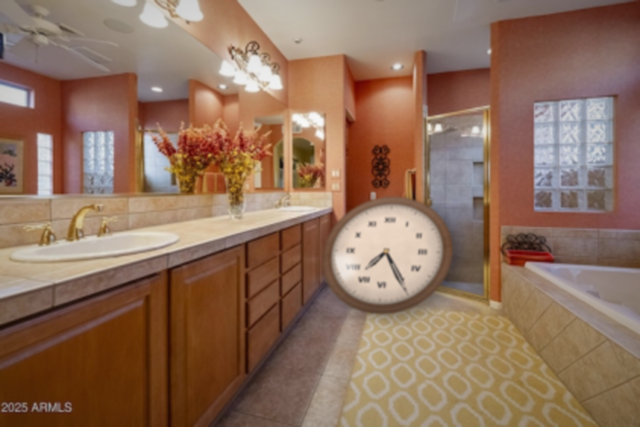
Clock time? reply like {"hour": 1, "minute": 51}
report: {"hour": 7, "minute": 25}
